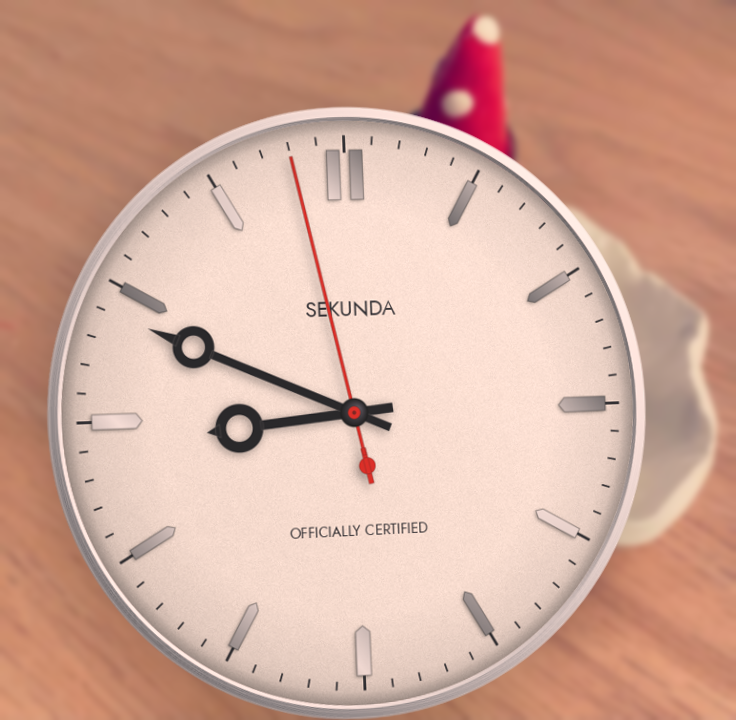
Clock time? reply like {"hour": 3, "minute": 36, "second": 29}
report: {"hour": 8, "minute": 48, "second": 58}
